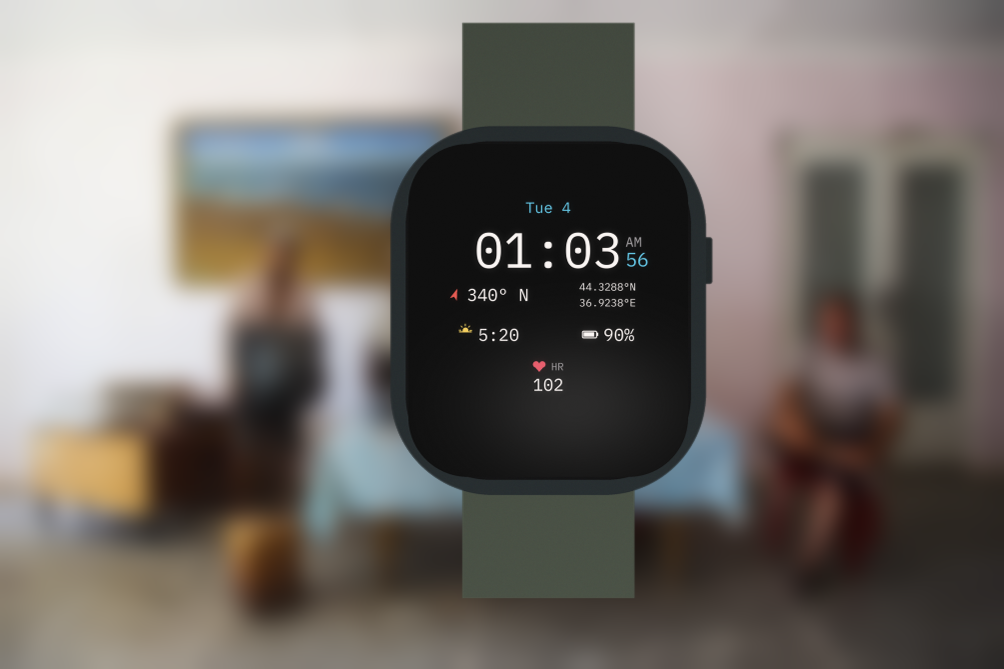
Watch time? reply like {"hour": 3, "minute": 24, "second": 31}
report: {"hour": 1, "minute": 3, "second": 56}
